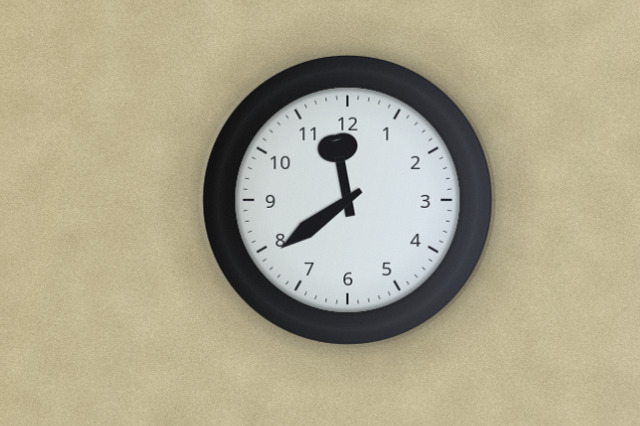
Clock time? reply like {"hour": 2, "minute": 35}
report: {"hour": 11, "minute": 39}
